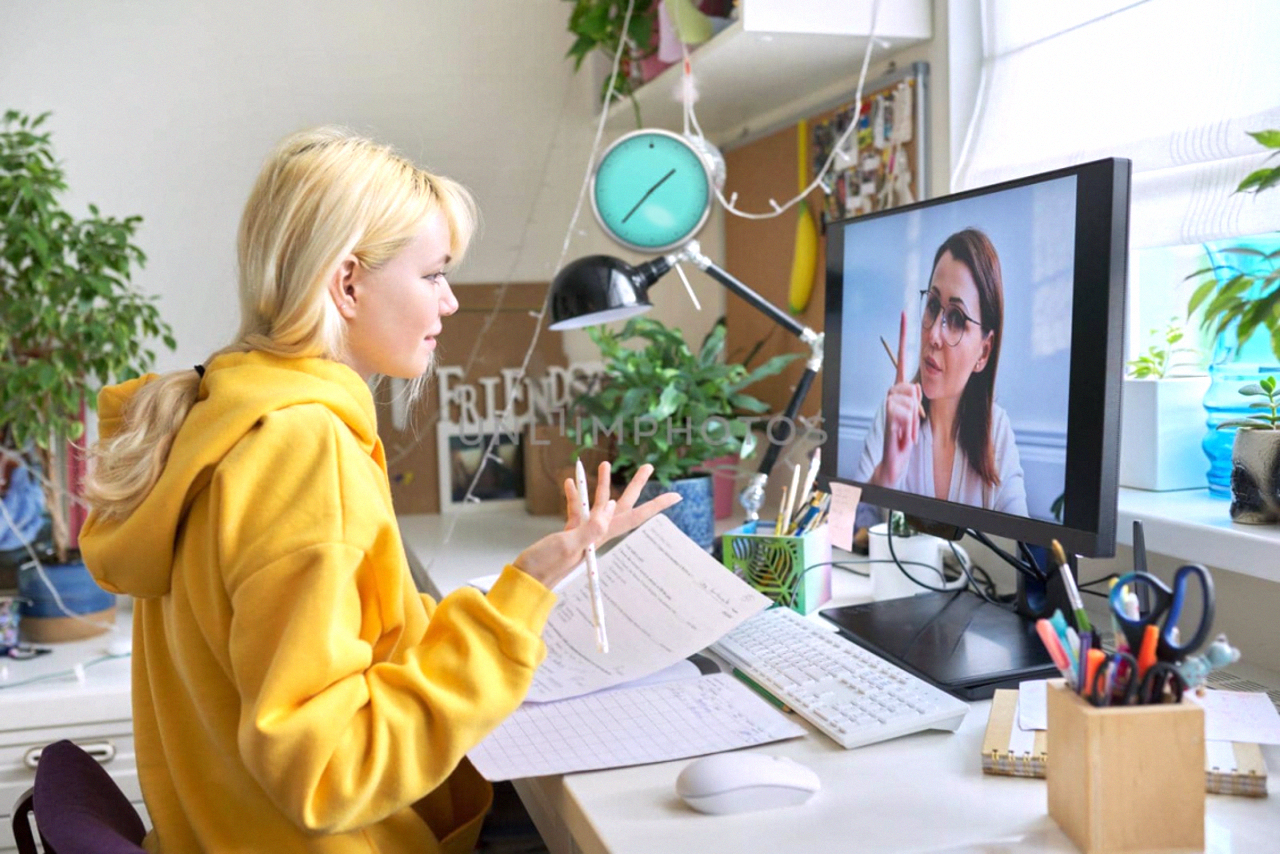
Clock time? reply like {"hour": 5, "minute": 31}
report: {"hour": 1, "minute": 37}
